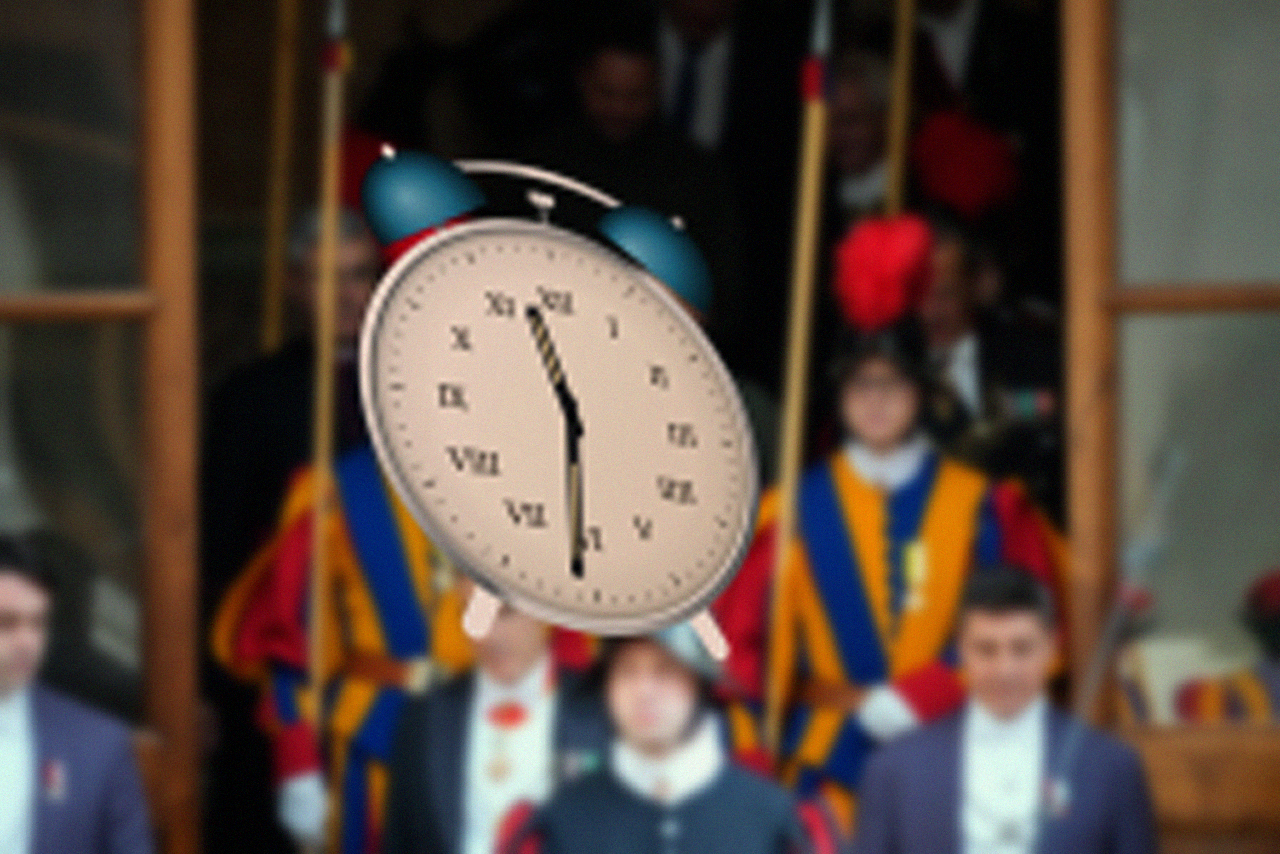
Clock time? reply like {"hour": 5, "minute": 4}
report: {"hour": 11, "minute": 31}
